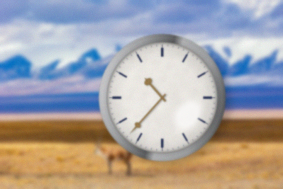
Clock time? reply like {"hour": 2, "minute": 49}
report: {"hour": 10, "minute": 37}
